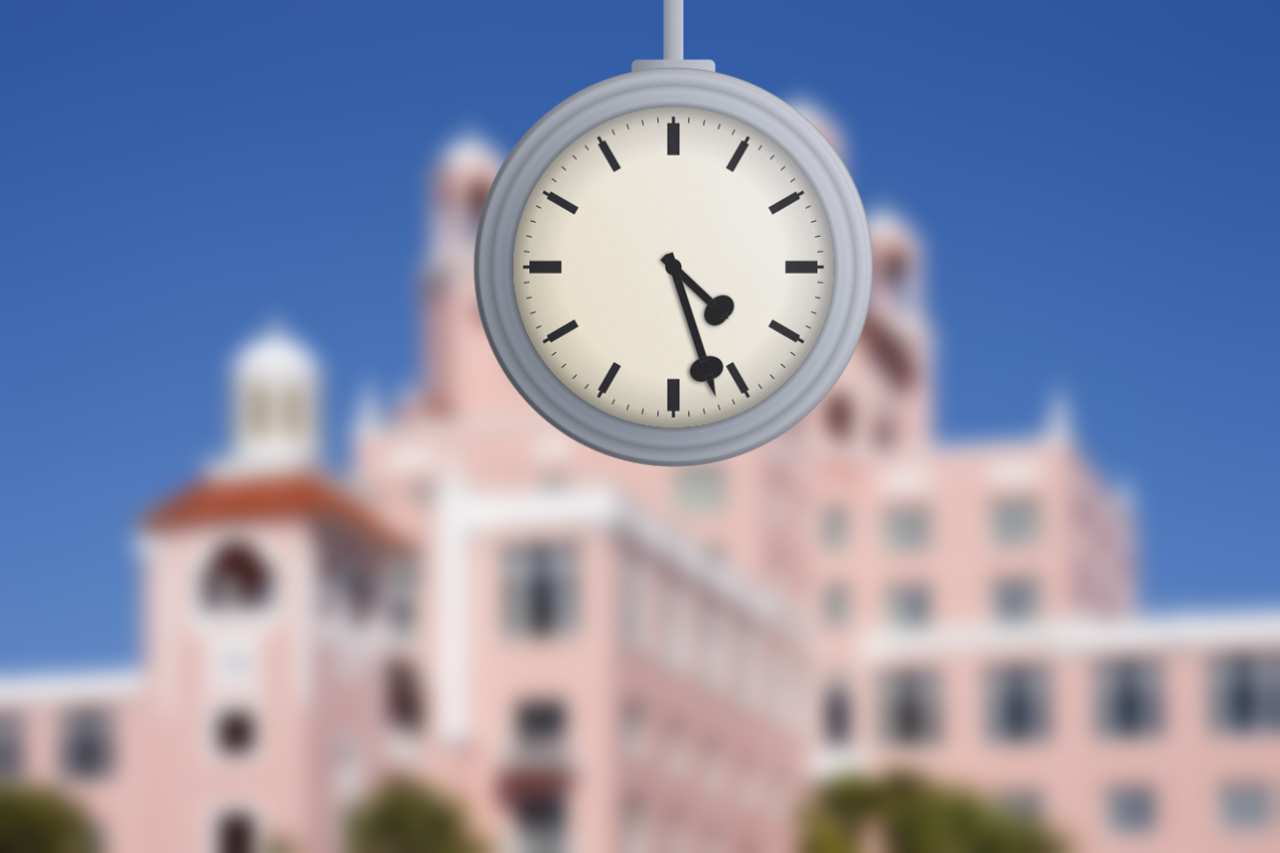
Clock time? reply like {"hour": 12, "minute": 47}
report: {"hour": 4, "minute": 27}
